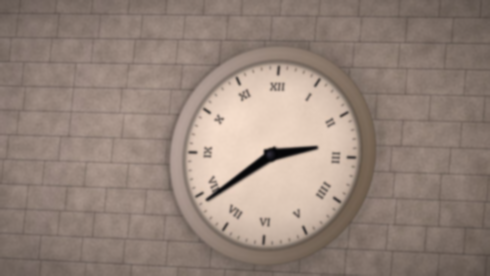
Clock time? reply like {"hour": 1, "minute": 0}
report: {"hour": 2, "minute": 39}
